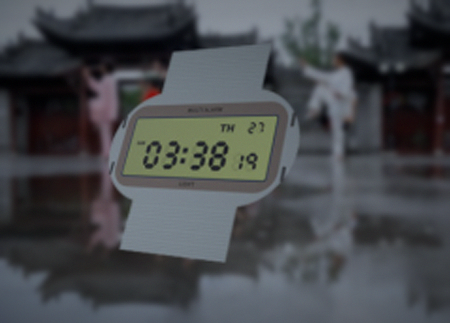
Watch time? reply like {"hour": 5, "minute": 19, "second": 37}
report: {"hour": 3, "minute": 38, "second": 19}
